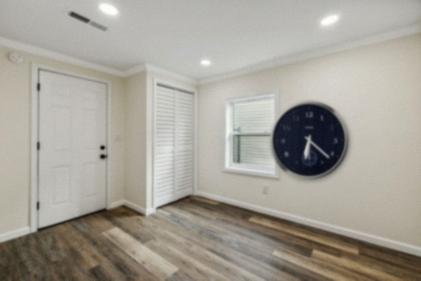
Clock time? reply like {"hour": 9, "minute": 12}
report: {"hour": 6, "minute": 22}
